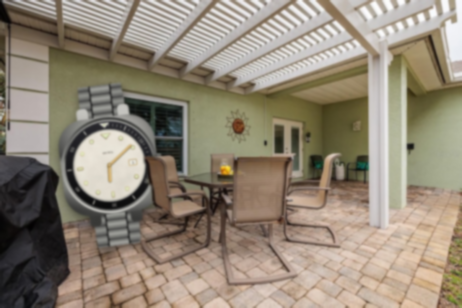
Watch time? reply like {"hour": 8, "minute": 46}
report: {"hour": 6, "minute": 9}
